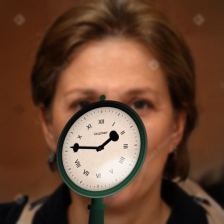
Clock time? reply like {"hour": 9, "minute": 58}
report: {"hour": 1, "minute": 46}
